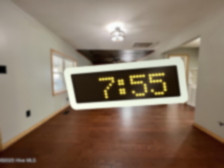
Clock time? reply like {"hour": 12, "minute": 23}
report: {"hour": 7, "minute": 55}
